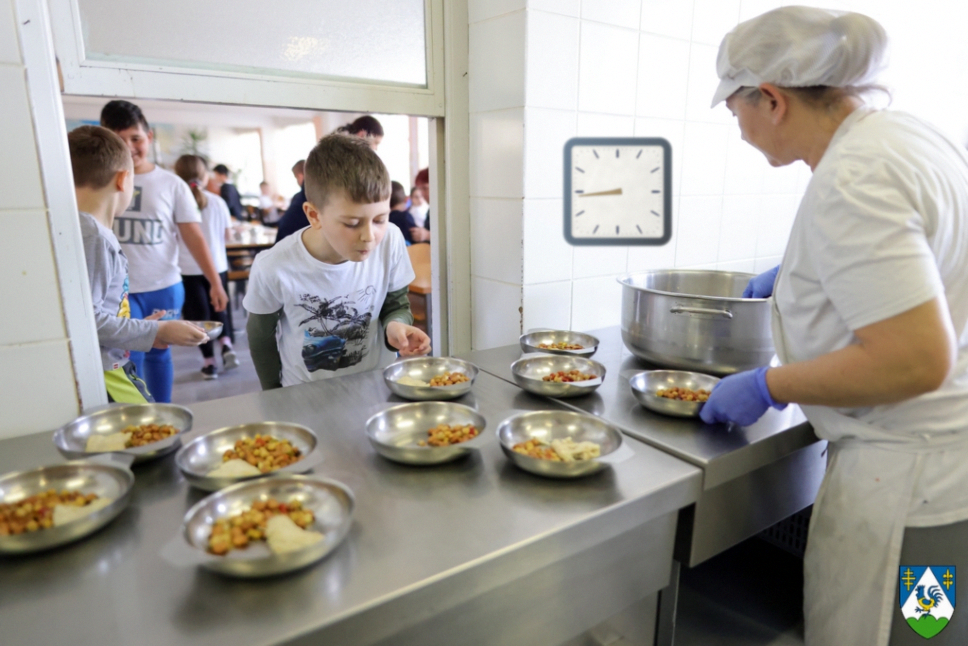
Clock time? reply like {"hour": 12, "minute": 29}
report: {"hour": 8, "minute": 44}
